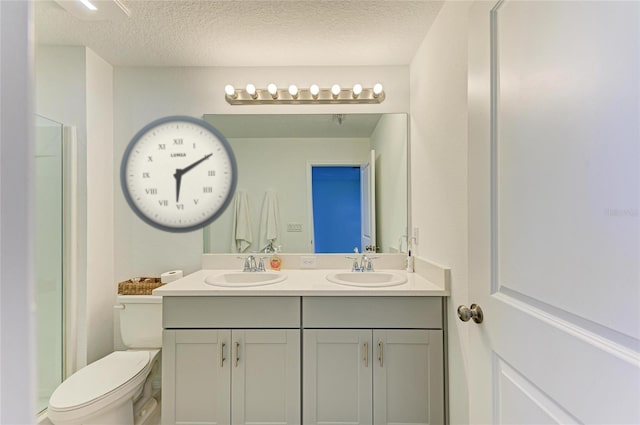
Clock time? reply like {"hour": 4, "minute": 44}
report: {"hour": 6, "minute": 10}
